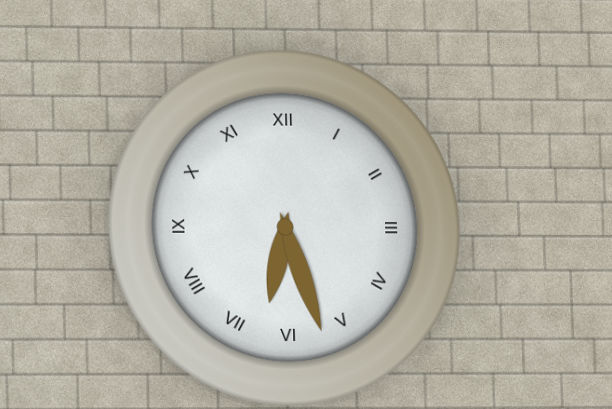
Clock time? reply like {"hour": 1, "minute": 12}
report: {"hour": 6, "minute": 27}
